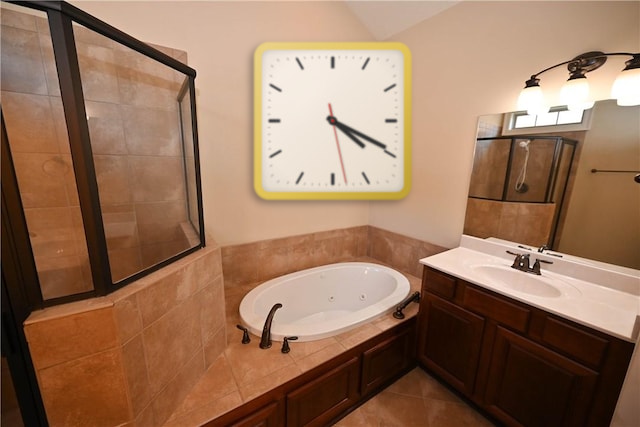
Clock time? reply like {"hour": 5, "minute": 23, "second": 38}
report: {"hour": 4, "minute": 19, "second": 28}
